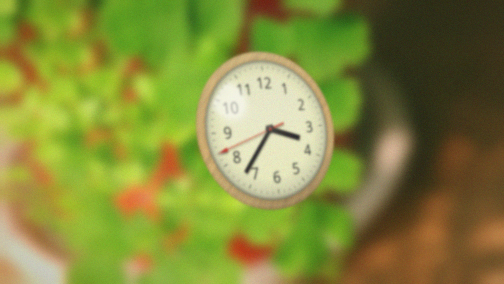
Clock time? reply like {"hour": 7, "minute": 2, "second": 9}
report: {"hour": 3, "minute": 36, "second": 42}
